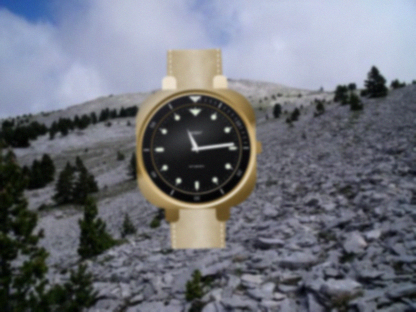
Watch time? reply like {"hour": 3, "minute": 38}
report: {"hour": 11, "minute": 14}
